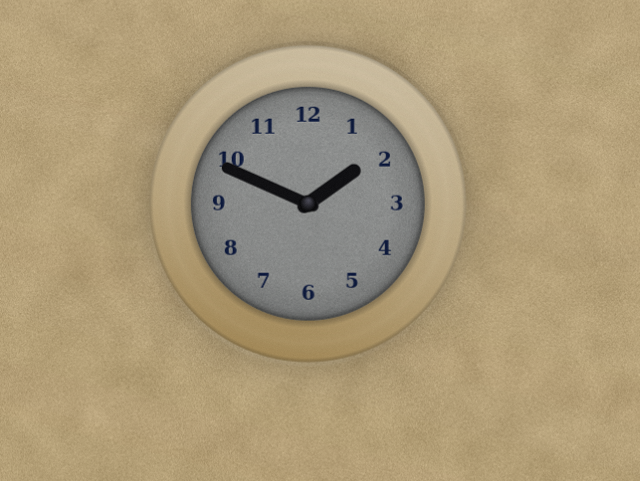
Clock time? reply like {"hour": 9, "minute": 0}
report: {"hour": 1, "minute": 49}
